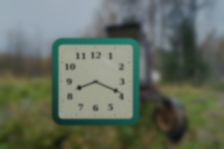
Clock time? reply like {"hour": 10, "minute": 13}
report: {"hour": 8, "minute": 19}
